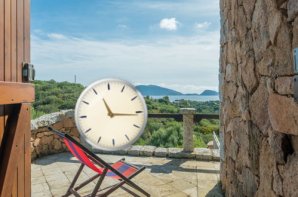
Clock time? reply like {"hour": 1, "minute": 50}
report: {"hour": 11, "minute": 16}
